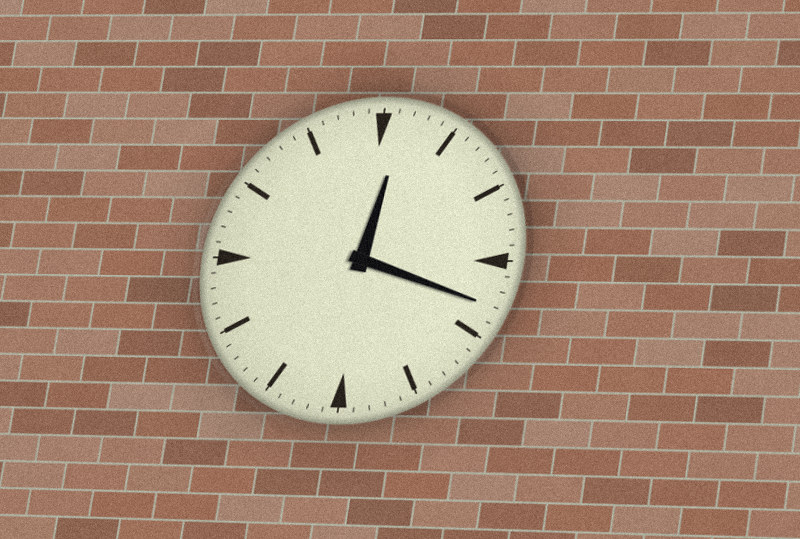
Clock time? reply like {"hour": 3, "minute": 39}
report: {"hour": 12, "minute": 18}
